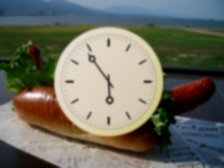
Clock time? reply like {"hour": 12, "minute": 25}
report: {"hour": 5, "minute": 54}
